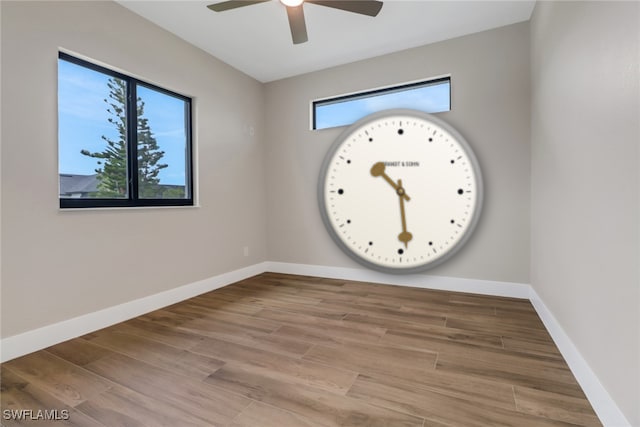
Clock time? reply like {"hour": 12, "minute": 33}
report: {"hour": 10, "minute": 29}
